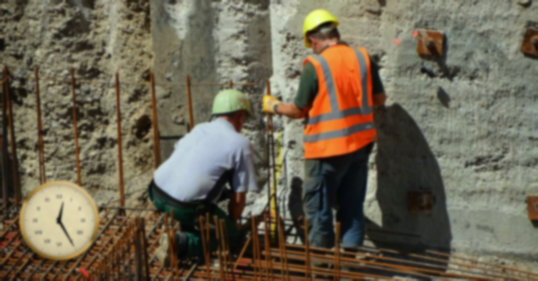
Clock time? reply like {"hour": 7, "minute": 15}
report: {"hour": 12, "minute": 25}
